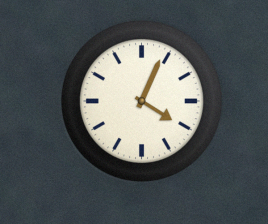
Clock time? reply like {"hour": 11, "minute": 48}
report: {"hour": 4, "minute": 4}
